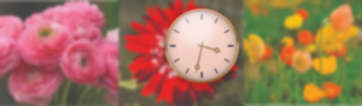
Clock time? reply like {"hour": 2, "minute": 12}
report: {"hour": 3, "minute": 32}
